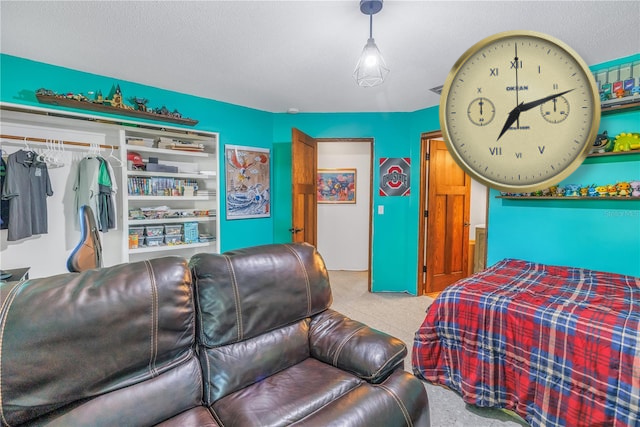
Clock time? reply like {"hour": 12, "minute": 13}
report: {"hour": 7, "minute": 12}
